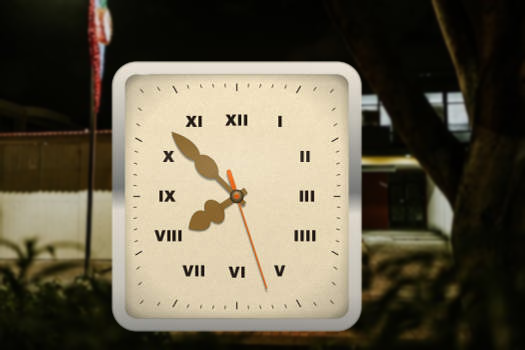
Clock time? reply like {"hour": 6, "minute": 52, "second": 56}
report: {"hour": 7, "minute": 52, "second": 27}
